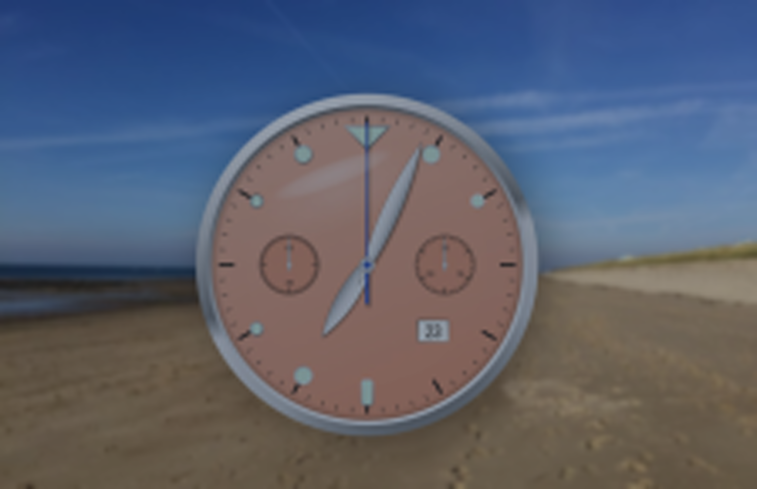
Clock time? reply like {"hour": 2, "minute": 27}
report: {"hour": 7, "minute": 4}
